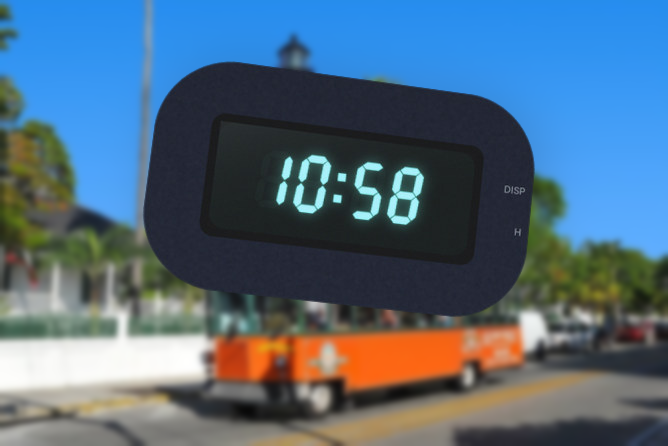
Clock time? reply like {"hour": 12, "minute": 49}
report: {"hour": 10, "minute": 58}
